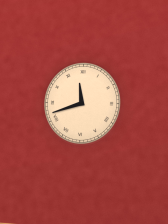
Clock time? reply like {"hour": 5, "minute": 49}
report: {"hour": 11, "minute": 42}
